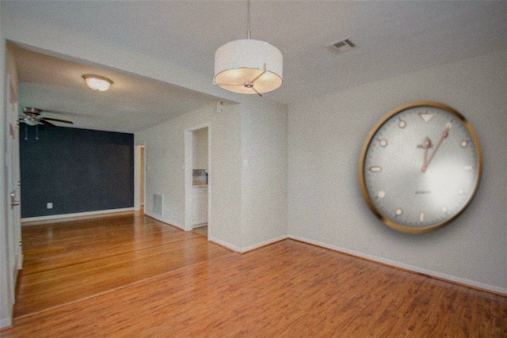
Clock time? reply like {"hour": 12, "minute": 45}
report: {"hour": 12, "minute": 5}
